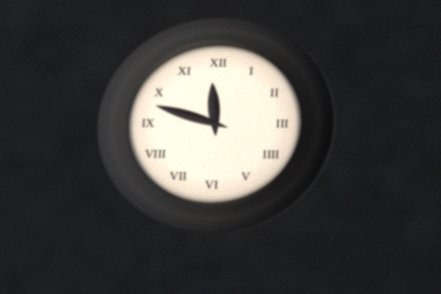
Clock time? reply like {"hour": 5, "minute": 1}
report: {"hour": 11, "minute": 48}
